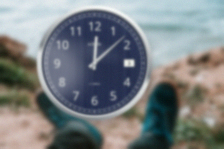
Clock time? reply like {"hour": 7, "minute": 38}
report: {"hour": 12, "minute": 8}
